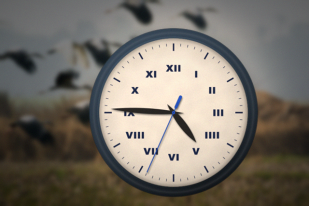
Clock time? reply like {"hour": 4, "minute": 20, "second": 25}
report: {"hour": 4, "minute": 45, "second": 34}
